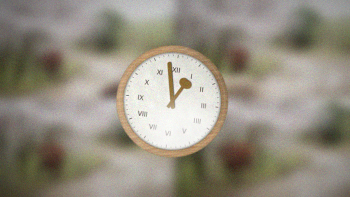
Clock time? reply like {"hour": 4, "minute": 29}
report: {"hour": 12, "minute": 58}
